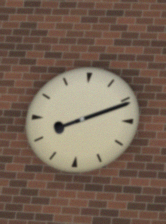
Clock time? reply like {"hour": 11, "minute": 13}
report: {"hour": 8, "minute": 11}
